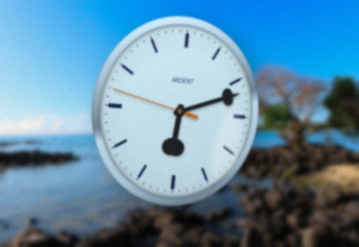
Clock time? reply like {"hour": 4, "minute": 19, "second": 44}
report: {"hour": 6, "minute": 11, "second": 47}
